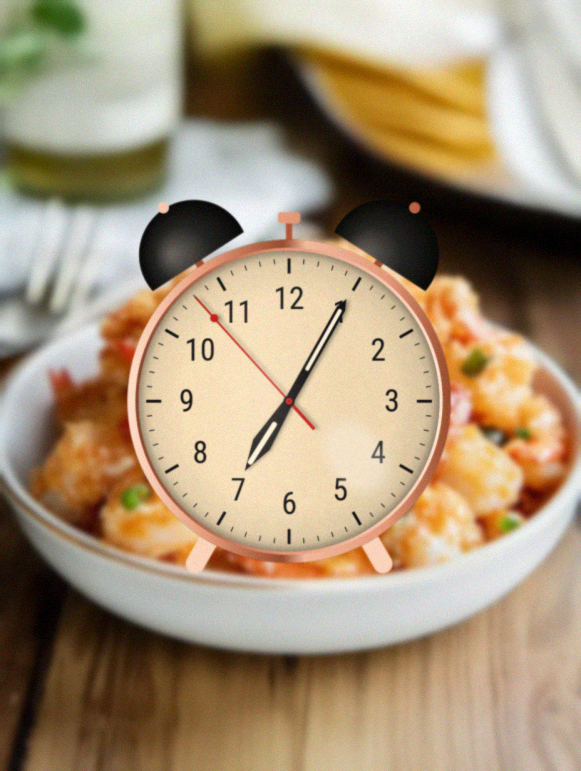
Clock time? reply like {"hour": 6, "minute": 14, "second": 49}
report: {"hour": 7, "minute": 4, "second": 53}
